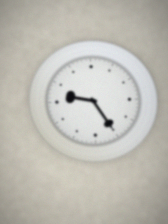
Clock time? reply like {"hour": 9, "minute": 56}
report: {"hour": 9, "minute": 25}
